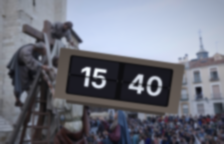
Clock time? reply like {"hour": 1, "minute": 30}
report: {"hour": 15, "minute": 40}
